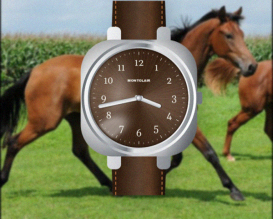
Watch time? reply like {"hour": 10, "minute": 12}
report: {"hour": 3, "minute": 43}
